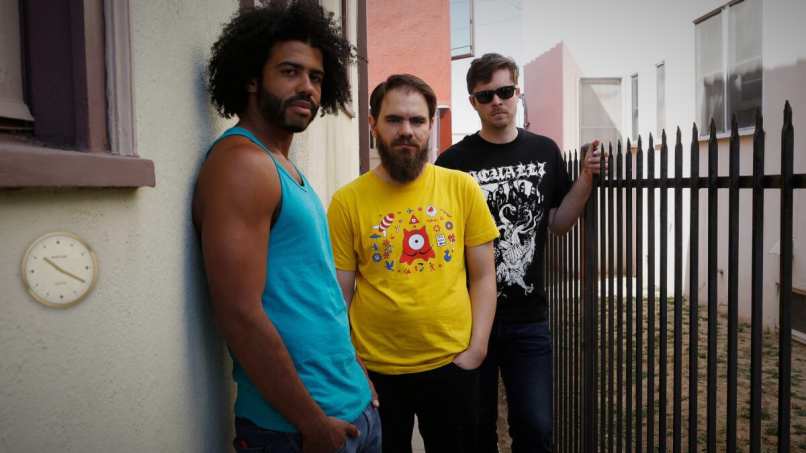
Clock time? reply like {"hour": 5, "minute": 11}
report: {"hour": 10, "minute": 20}
